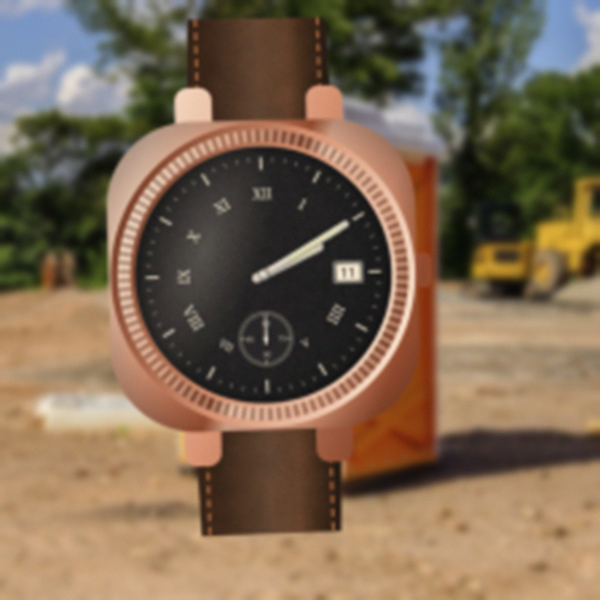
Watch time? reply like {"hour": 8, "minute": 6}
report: {"hour": 2, "minute": 10}
